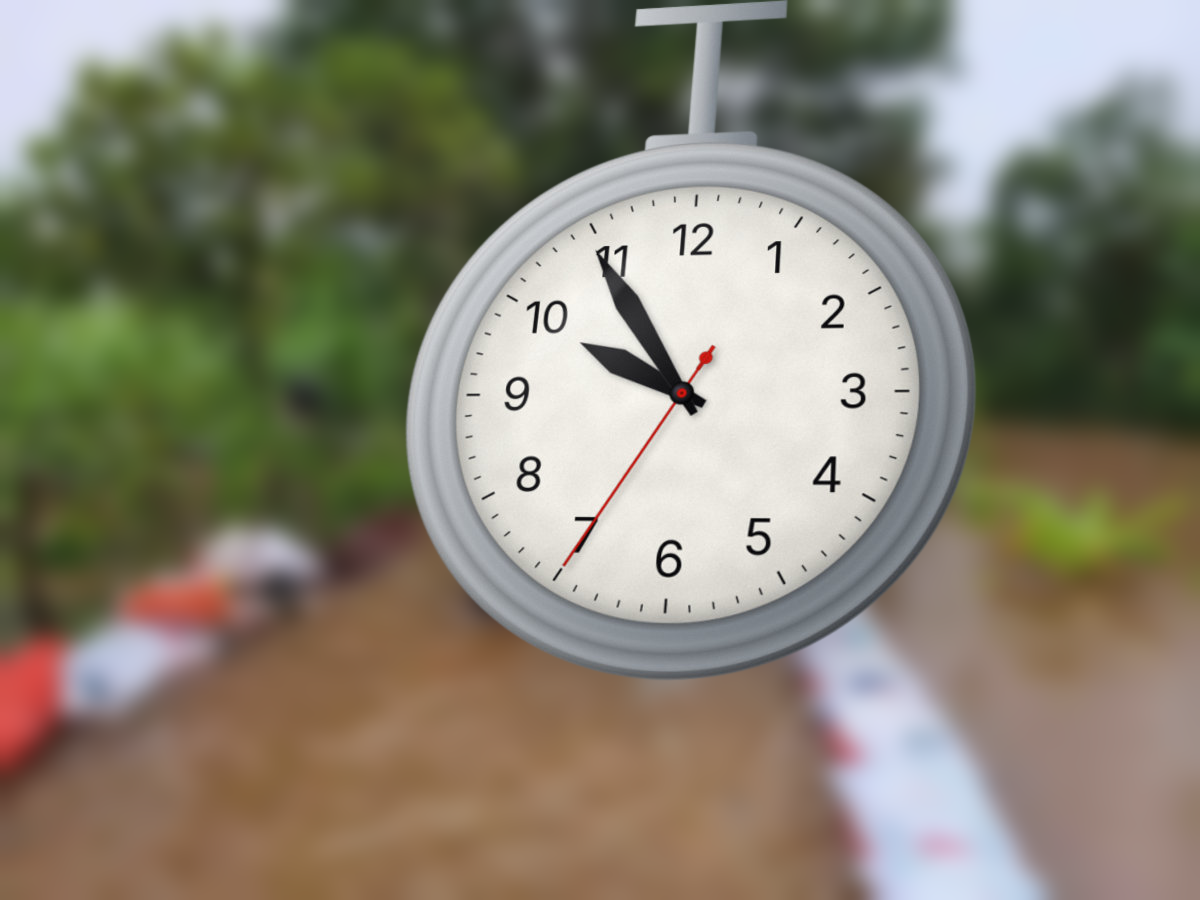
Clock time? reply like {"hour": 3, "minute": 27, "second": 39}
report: {"hour": 9, "minute": 54, "second": 35}
